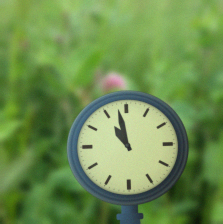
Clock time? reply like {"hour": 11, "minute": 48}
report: {"hour": 10, "minute": 58}
